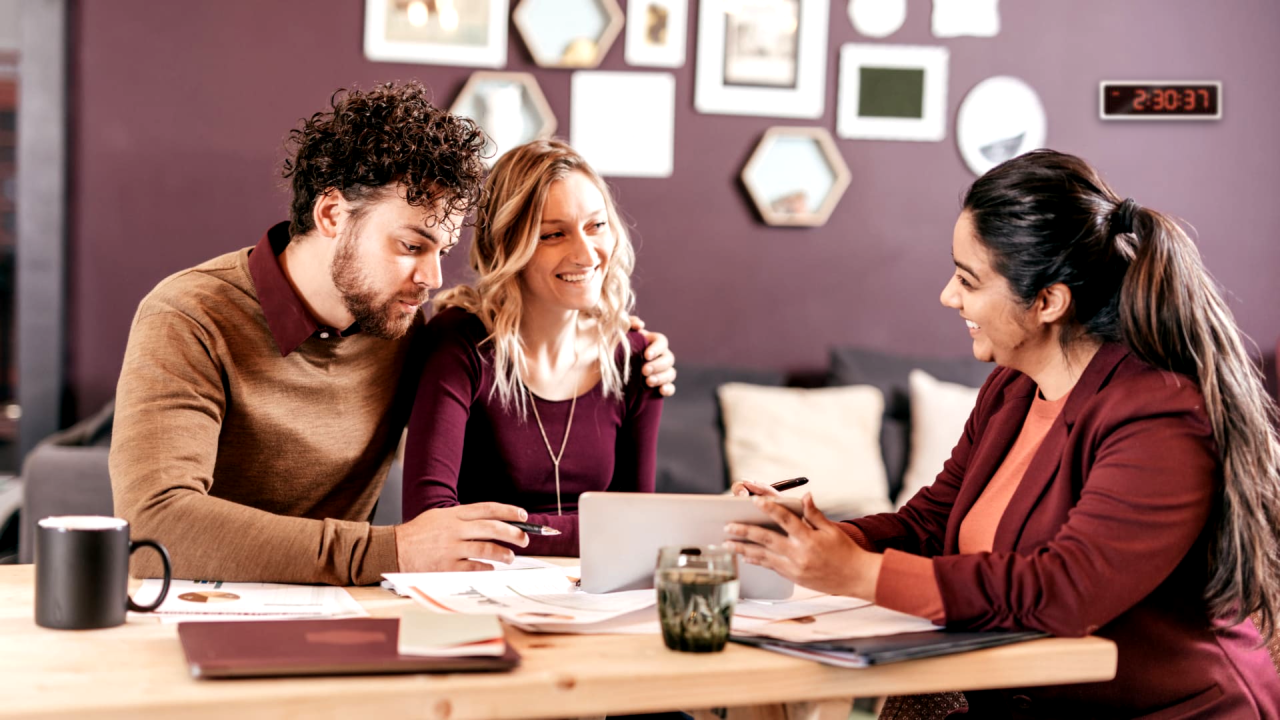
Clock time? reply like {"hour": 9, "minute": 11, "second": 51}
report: {"hour": 2, "minute": 30, "second": 37}
